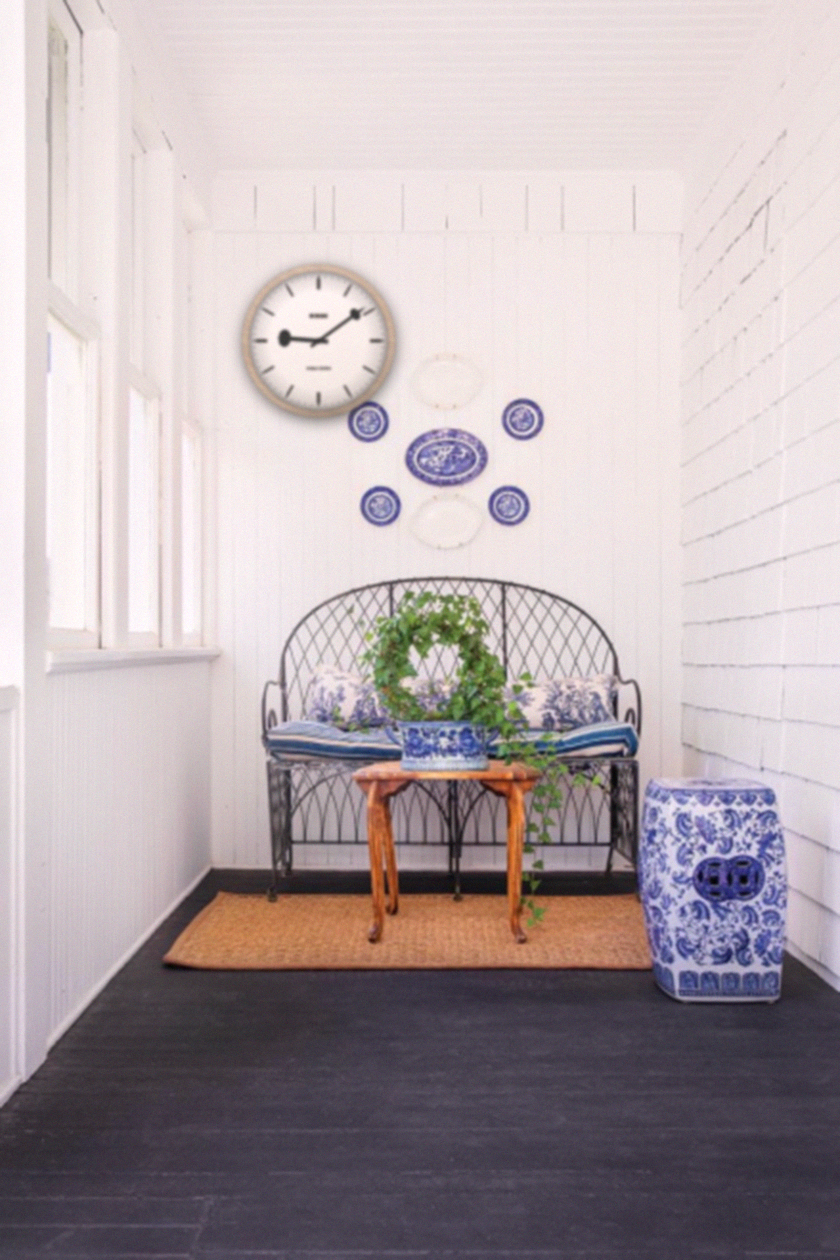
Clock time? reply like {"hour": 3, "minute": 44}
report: {"hour": 9, "minute": 9}
